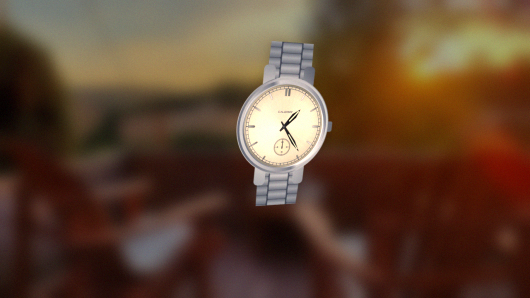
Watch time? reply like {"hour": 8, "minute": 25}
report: {"hour": 1, "minute": 24}
